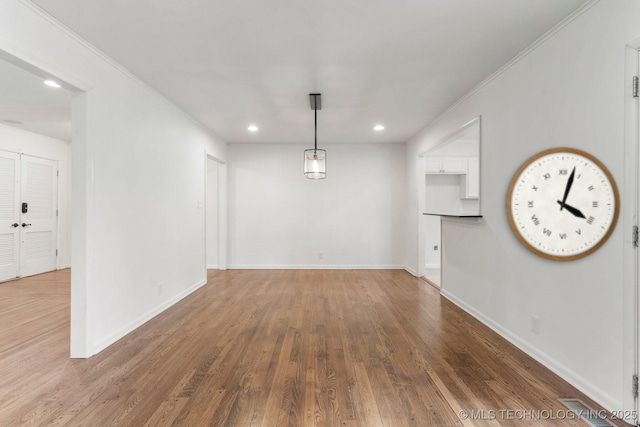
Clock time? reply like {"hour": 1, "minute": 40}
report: {"hour": 4, "minute": 3}
